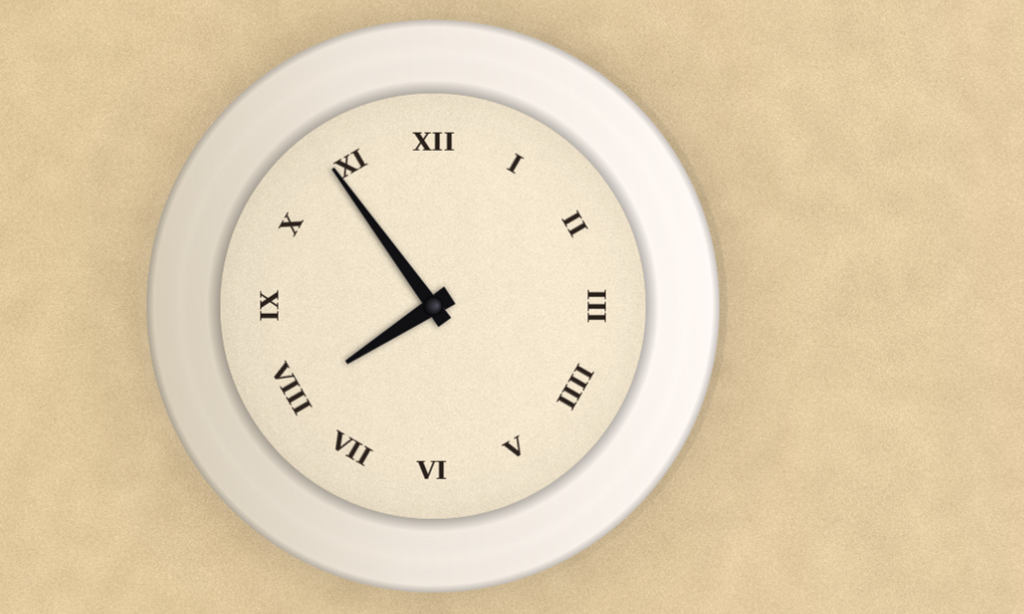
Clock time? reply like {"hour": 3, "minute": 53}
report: {"hour": 7, "minute": 54}
